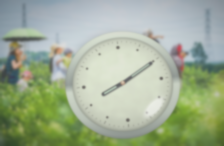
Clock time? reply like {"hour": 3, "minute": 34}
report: {"hour": 8, "minute": 10}
